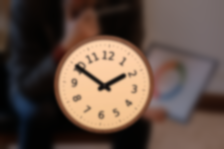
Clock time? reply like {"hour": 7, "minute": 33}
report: {"hour": 1, "minute": 50}
